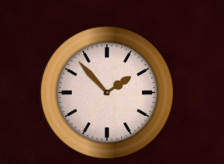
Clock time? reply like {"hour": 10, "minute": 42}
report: {"hour": 1, "minute": 53}
